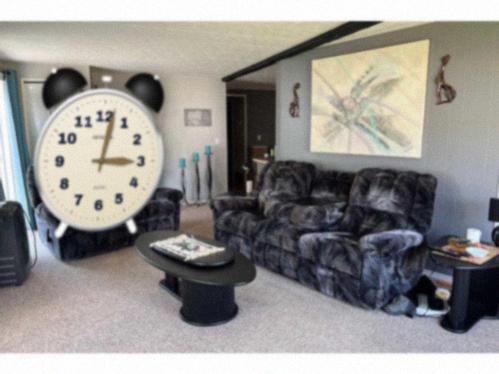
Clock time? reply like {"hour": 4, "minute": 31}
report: {"hour": 3, "minute": 2}
